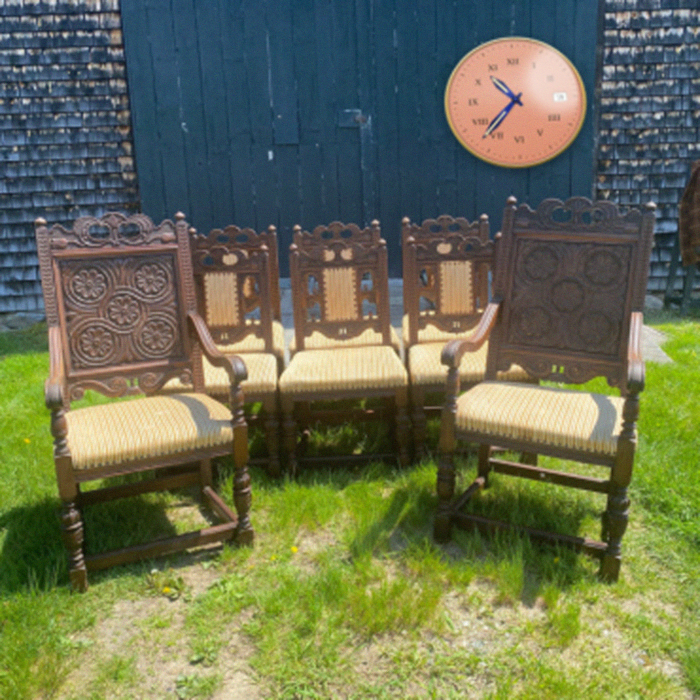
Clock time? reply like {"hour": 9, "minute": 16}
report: {"hour": 10, "minute": 37}
